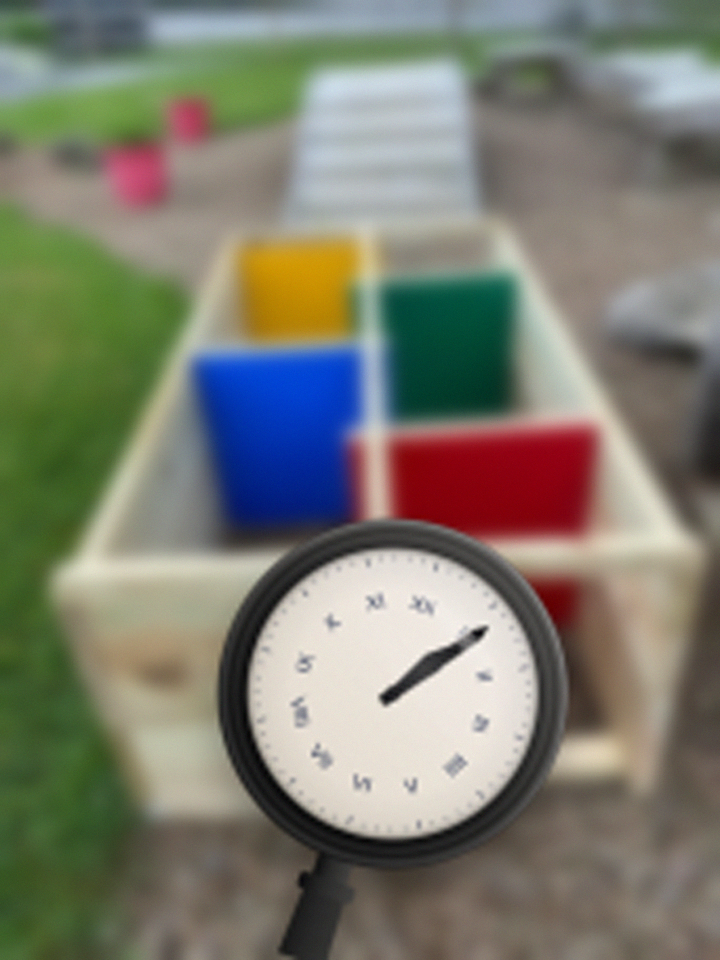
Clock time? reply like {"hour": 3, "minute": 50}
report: {"hour": 1, "minute": 6}
